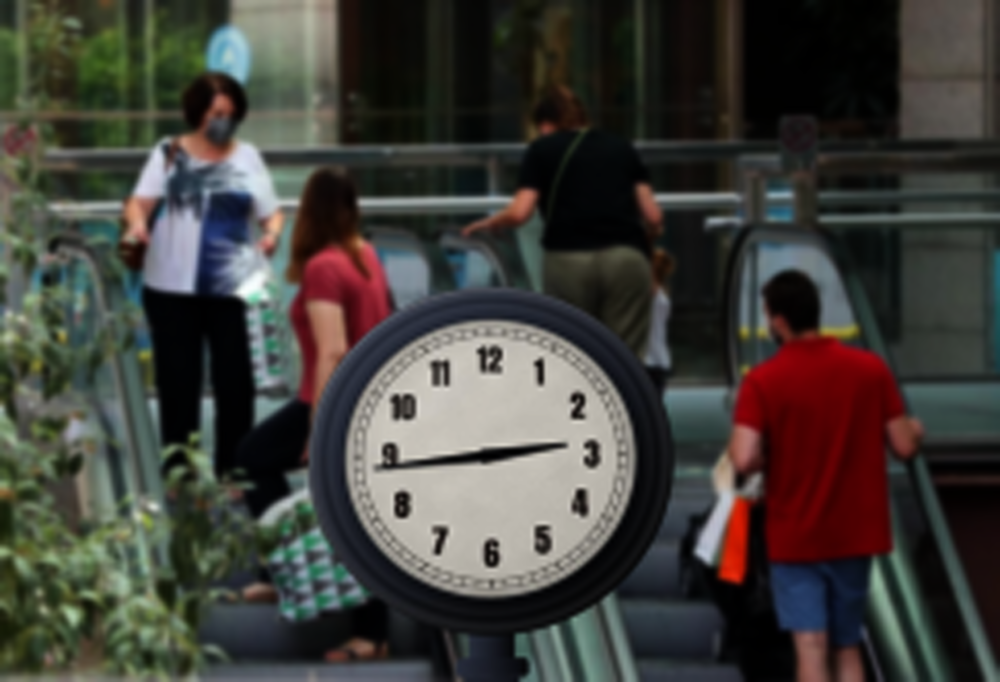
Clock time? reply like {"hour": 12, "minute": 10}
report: {"hour": 2, "minute": 44}
